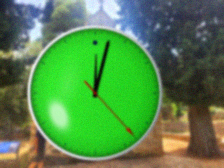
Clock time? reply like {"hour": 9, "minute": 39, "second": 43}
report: {"hour": 12, "minute": 2, "second": 23}
